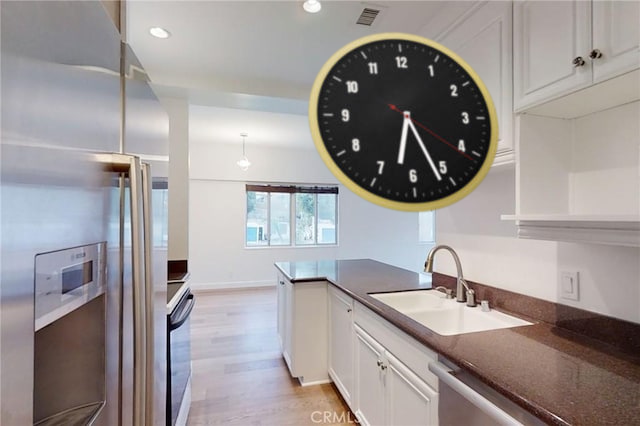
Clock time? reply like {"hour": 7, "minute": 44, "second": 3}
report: {"hour": 6, "minute": 26, "second": 21}
